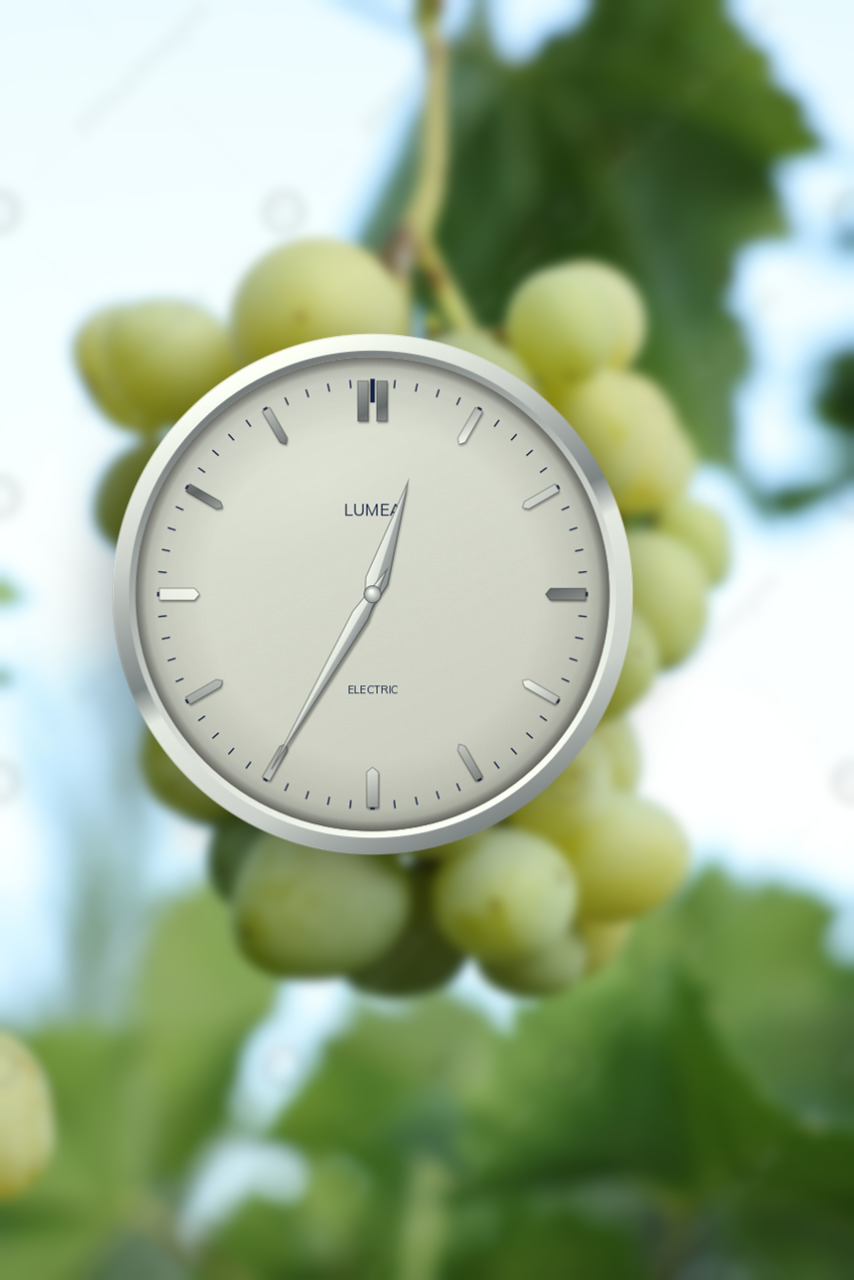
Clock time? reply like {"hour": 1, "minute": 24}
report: {"hour": 12, "minute": 35}
